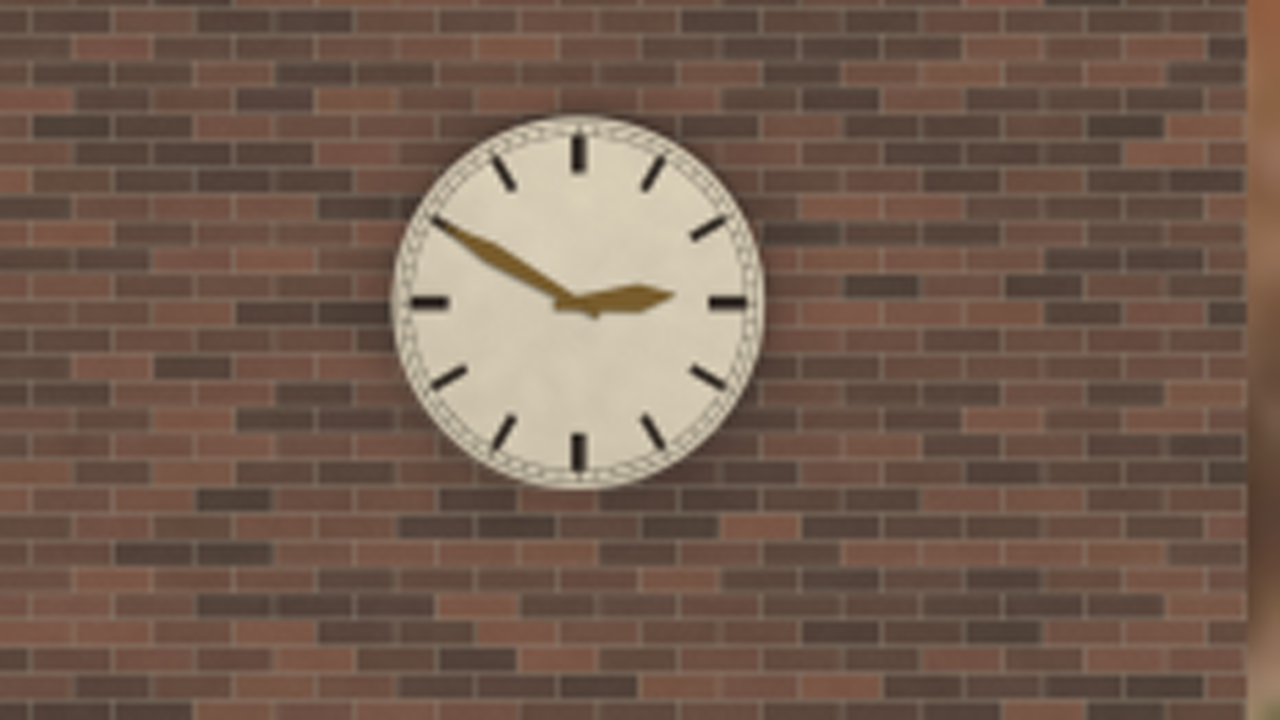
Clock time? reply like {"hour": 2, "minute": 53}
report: {"hour": 2, "minute": 50}
